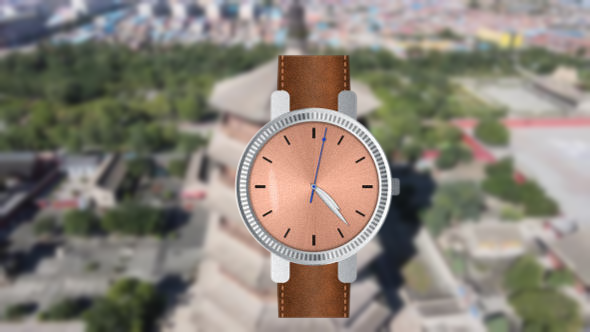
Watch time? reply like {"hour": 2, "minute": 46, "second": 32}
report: {"hour": 4, "minute": 23, "second": 2}
